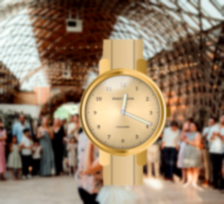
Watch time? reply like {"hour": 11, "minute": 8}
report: {"hour": 12, "minute": 19}
